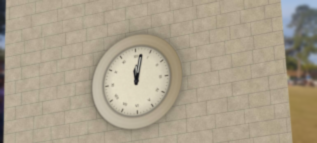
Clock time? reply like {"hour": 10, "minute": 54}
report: {"hour": 12, "minute": 2}
